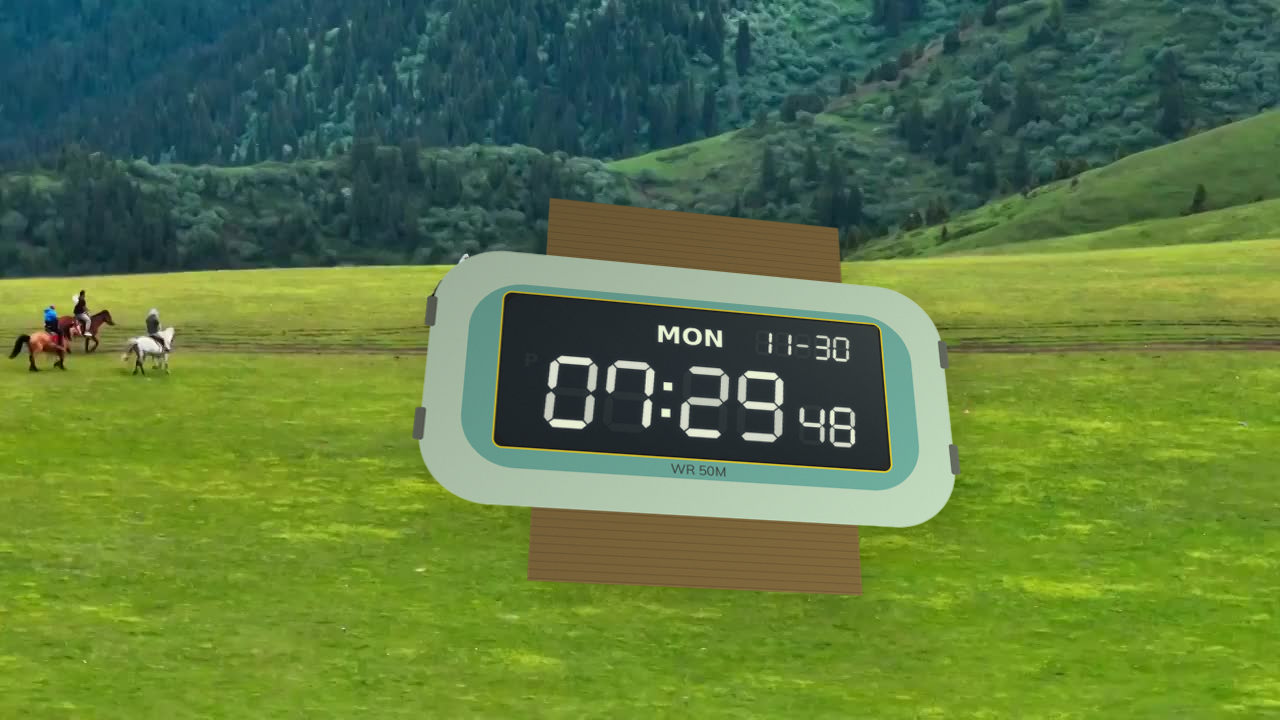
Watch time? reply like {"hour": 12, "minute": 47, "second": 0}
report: {"hour": 7, "minute": 29, "second": 48}
